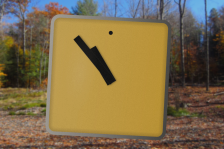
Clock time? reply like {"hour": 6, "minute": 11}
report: {"hour": 10, "minute": 53}
